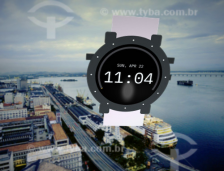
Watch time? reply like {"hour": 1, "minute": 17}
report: {"hour": 11, "minute": 4}
